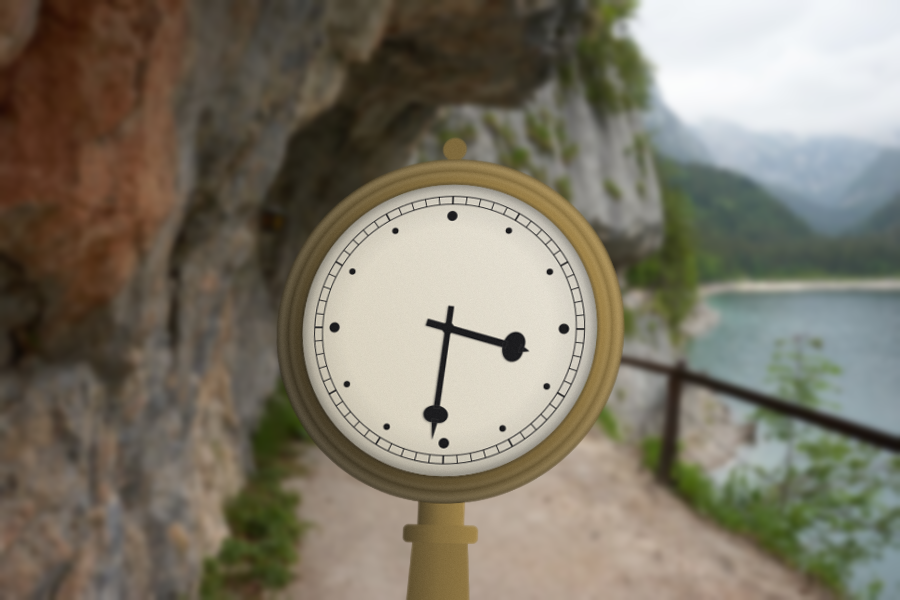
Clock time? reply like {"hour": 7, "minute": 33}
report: {"hour": 3, "minute": 31}
